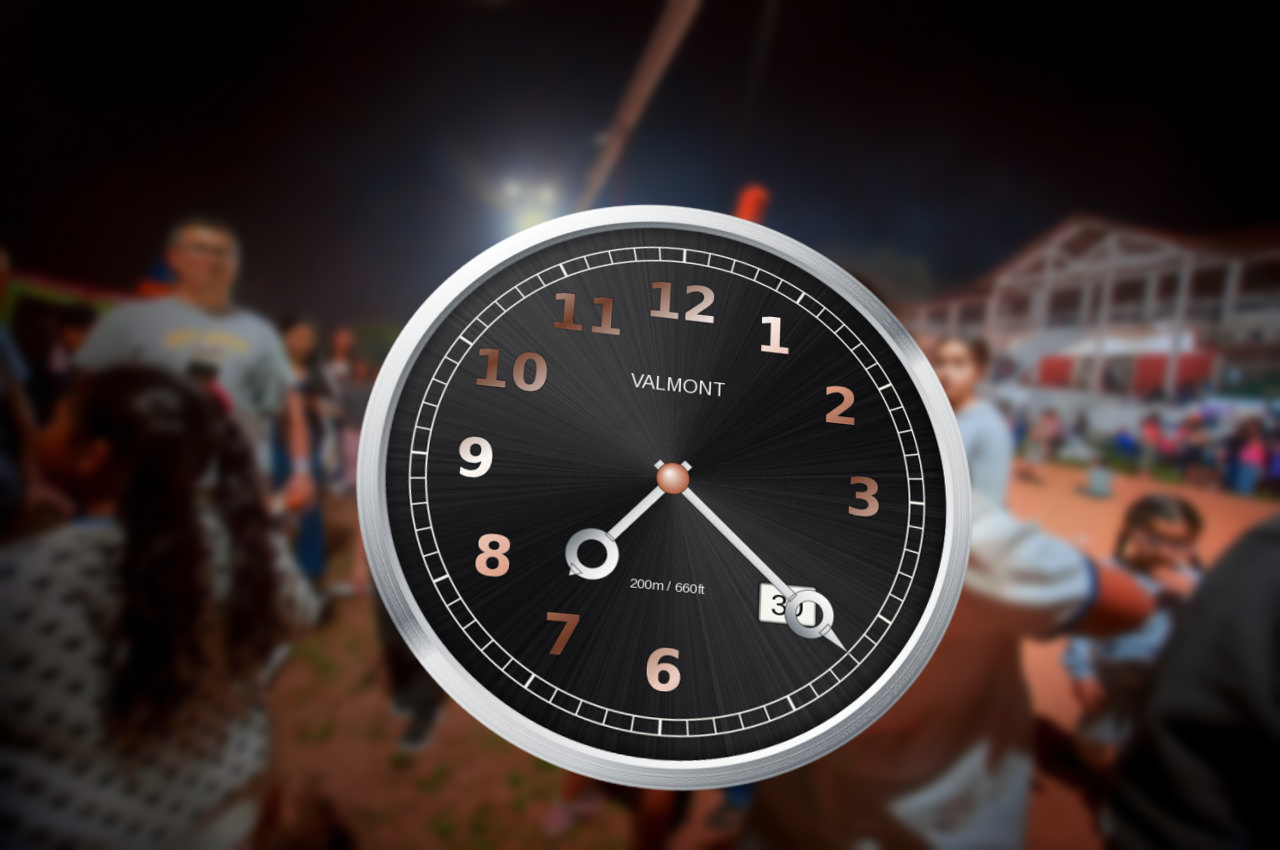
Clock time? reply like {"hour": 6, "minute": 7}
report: {"hour": 7, "minute": 22}
